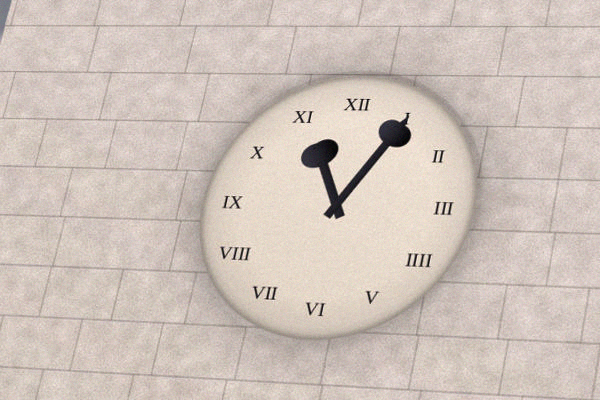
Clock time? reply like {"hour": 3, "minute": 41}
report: {"hour": 11, "minute": 5}
